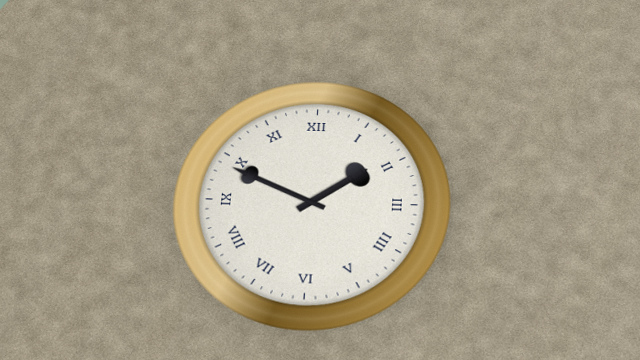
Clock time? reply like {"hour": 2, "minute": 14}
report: {"hour": 1, "minute": 49}
